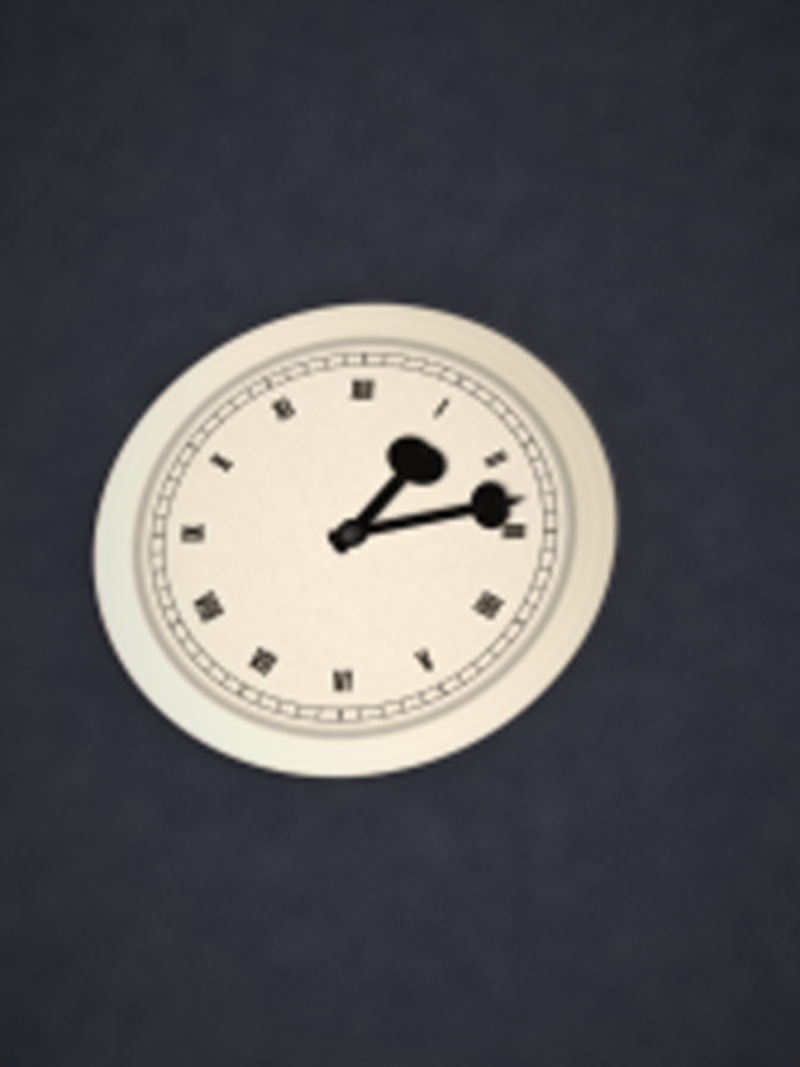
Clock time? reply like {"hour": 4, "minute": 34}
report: {"hour": 1, "minute": 13}
